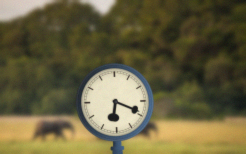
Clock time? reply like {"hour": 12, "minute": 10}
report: {"hour": 6, "minute": 19}
